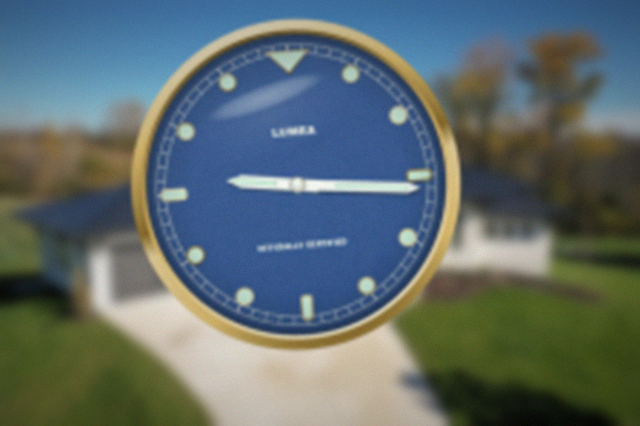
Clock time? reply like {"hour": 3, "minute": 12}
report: {"hour": 9, "minute": 16}
